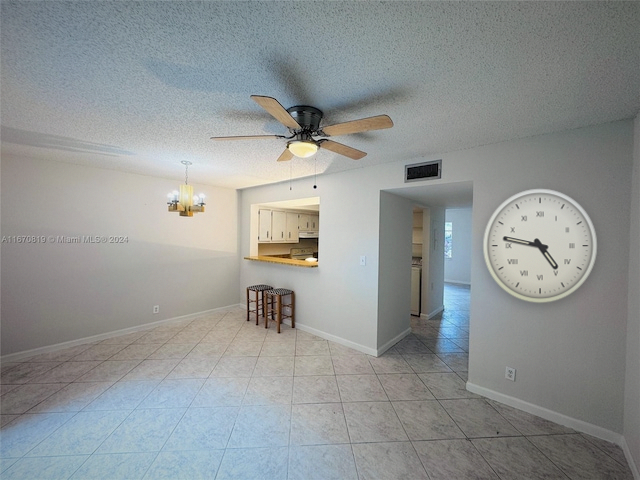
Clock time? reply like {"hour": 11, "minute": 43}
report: {"hour": 4, "minute": 47}
